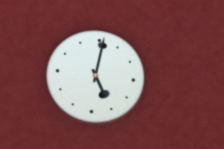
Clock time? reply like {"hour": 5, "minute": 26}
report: {"hour": 5, "minute": 1}
